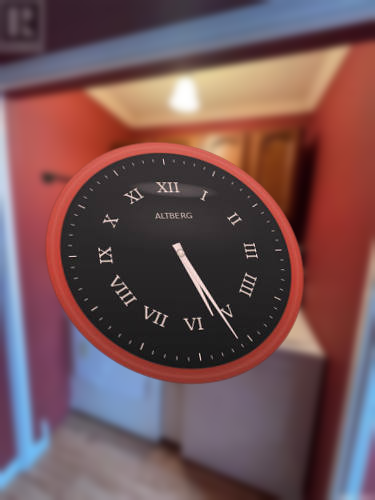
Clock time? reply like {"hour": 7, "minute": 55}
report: {"hour": 5, "minute": 26}
